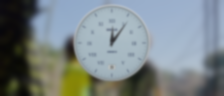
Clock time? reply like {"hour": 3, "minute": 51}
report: {"hour": 12, "minute": 6}
